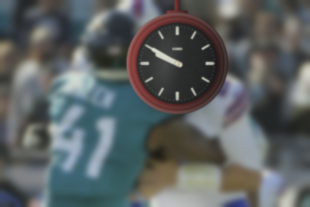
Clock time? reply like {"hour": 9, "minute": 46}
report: {"hour": 9, "minute": 50}
